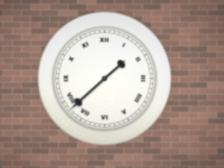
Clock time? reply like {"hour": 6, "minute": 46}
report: {"hour": 1, "minute": 38}
